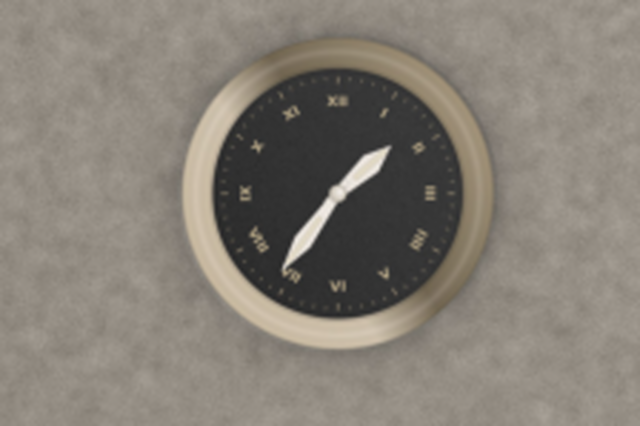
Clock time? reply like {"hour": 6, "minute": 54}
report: {"hour": 1, "minute": 36}
